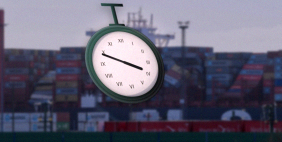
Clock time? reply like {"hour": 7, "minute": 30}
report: {"hour": 3, "minute": 49}
